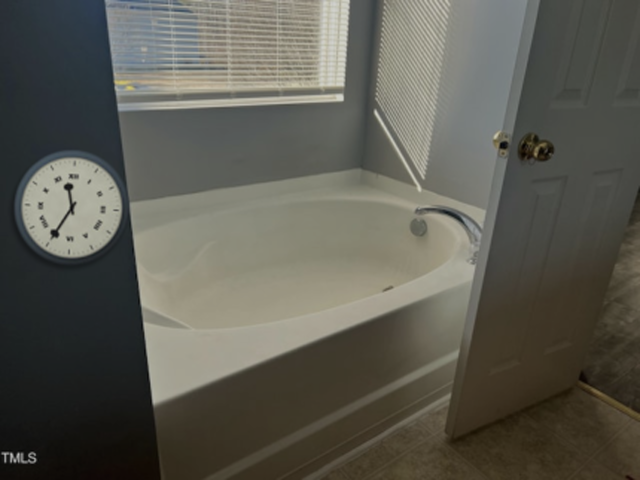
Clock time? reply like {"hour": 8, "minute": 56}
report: {"hour": 11, "minute": 35}
